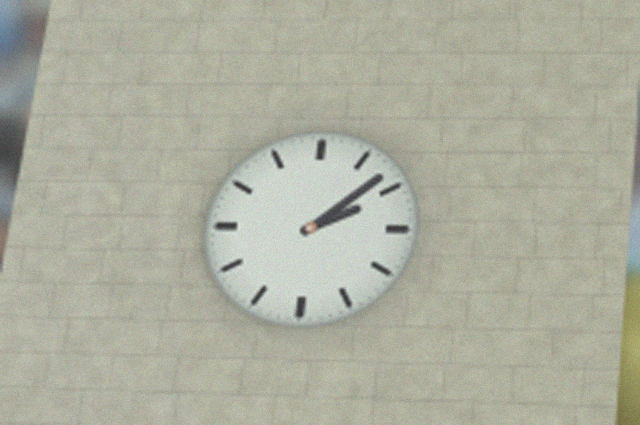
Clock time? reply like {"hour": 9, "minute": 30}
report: {"hour": 2, "minute": 8}
